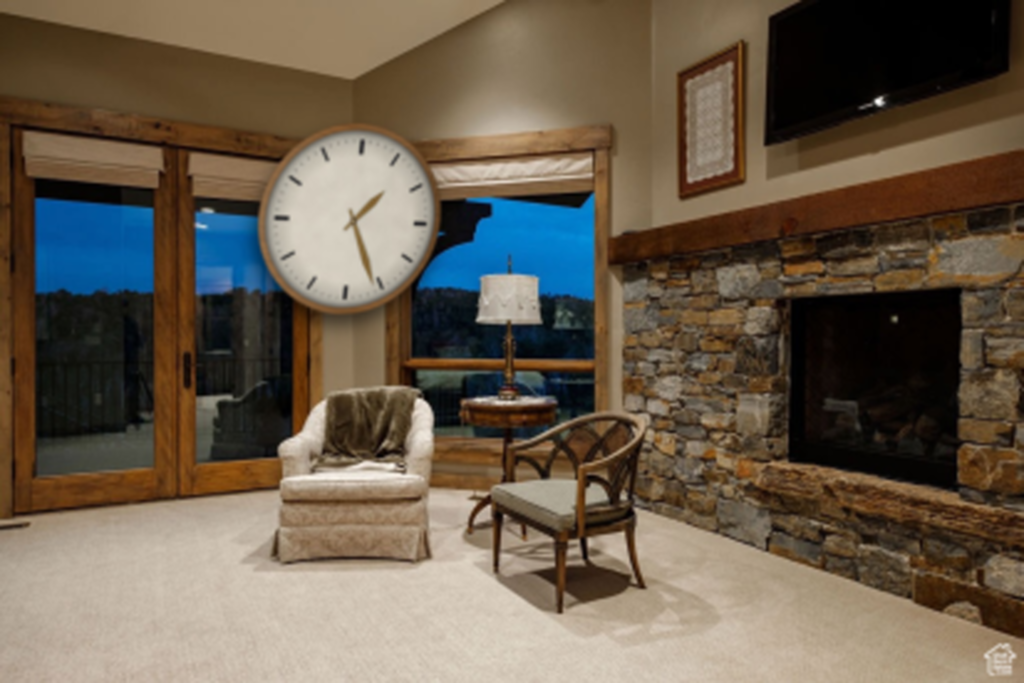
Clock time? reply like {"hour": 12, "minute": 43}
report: {"hour": 1, "minute": 26}
